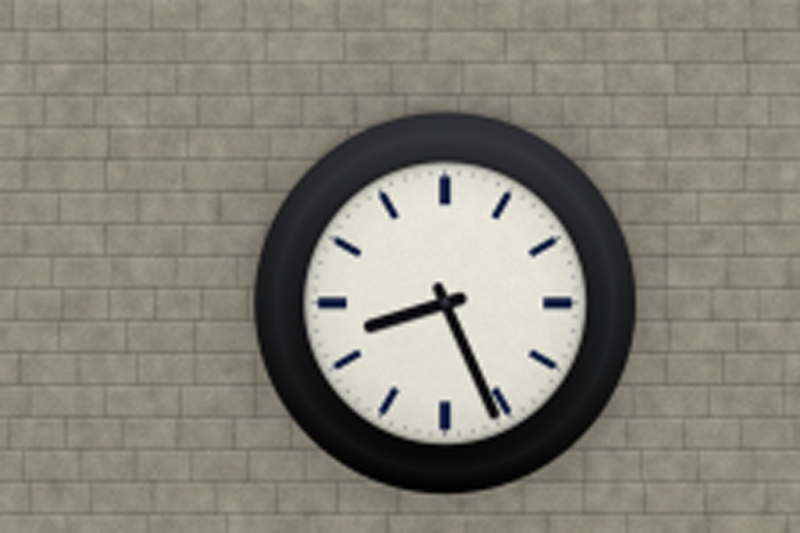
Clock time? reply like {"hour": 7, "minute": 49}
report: {"hour": 8, "minute": 26}
